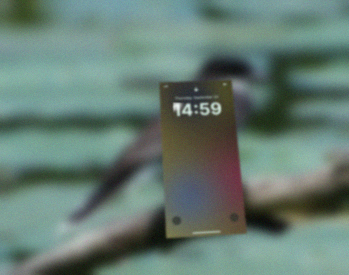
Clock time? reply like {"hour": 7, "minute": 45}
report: {"hour": 14, "minute": 59}
